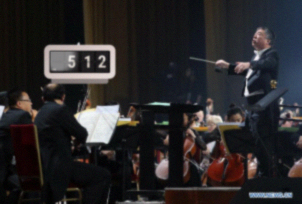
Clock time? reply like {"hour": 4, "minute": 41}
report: {"hour": 5, "minute": 12}
